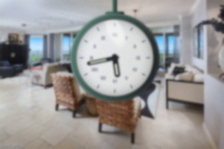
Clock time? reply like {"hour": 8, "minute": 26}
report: {"hour": 5, "minute": 43}
